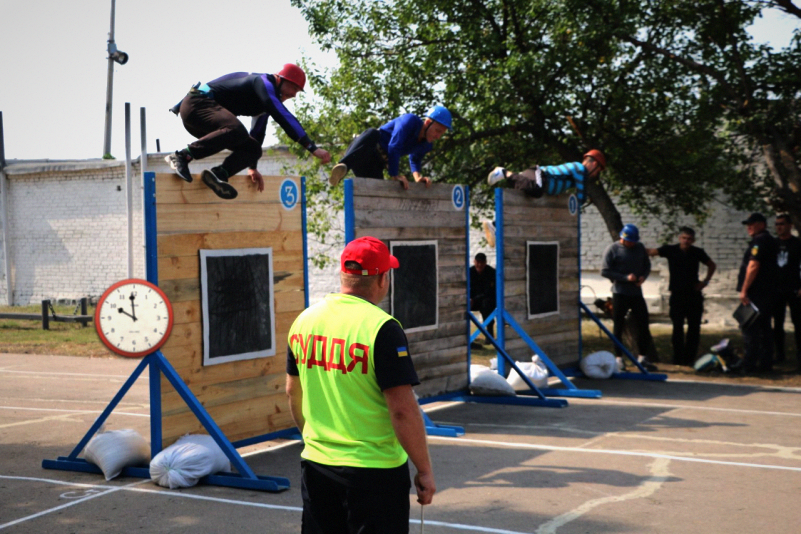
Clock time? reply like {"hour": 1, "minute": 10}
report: {"hour": 9, "minute": 59}
